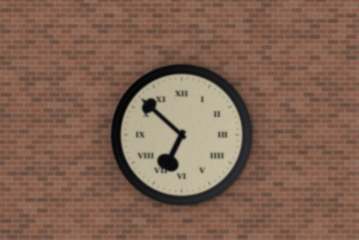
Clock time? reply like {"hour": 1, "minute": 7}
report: {"hour": 6, "minute": 52}
